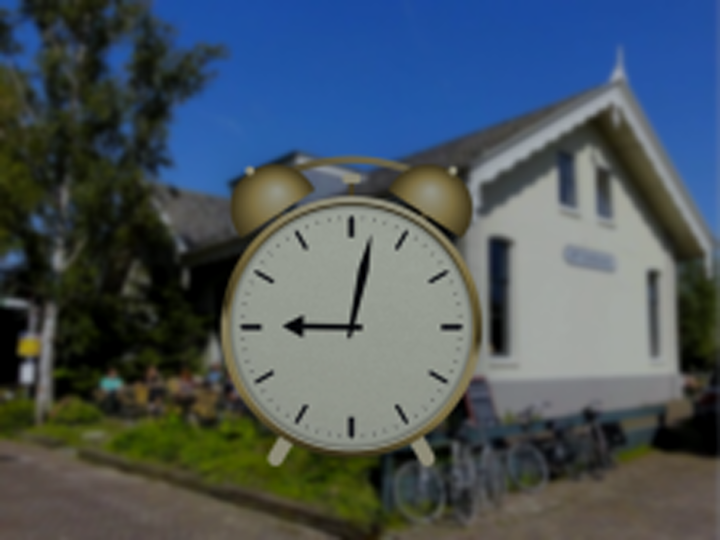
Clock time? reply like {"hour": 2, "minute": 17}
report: {"hour": 9, "minute": 2}
